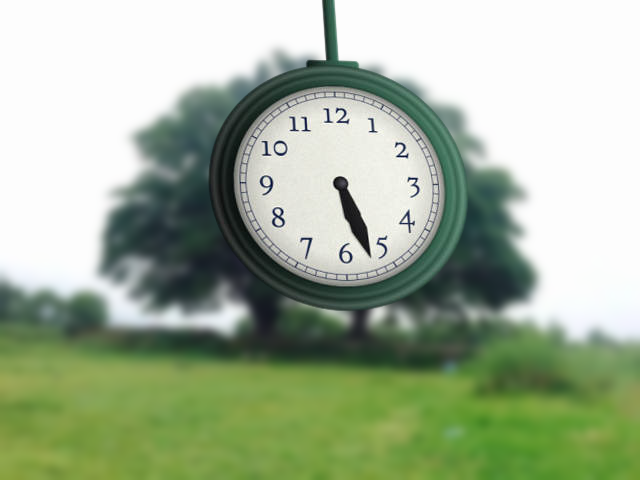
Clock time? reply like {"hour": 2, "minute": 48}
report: {"hour": 5, "minute": 27}
